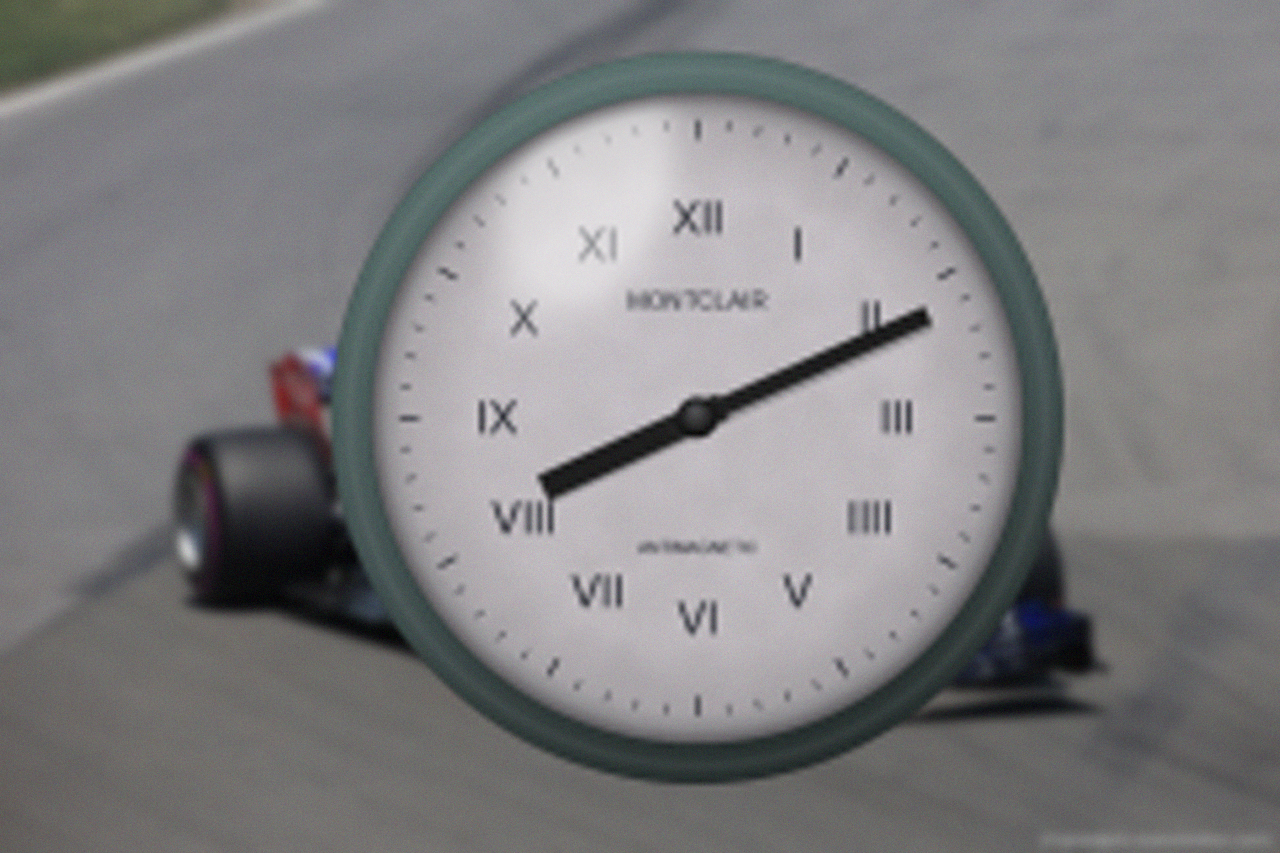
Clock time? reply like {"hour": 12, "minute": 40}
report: {"hour": 8, "minute": 11}
